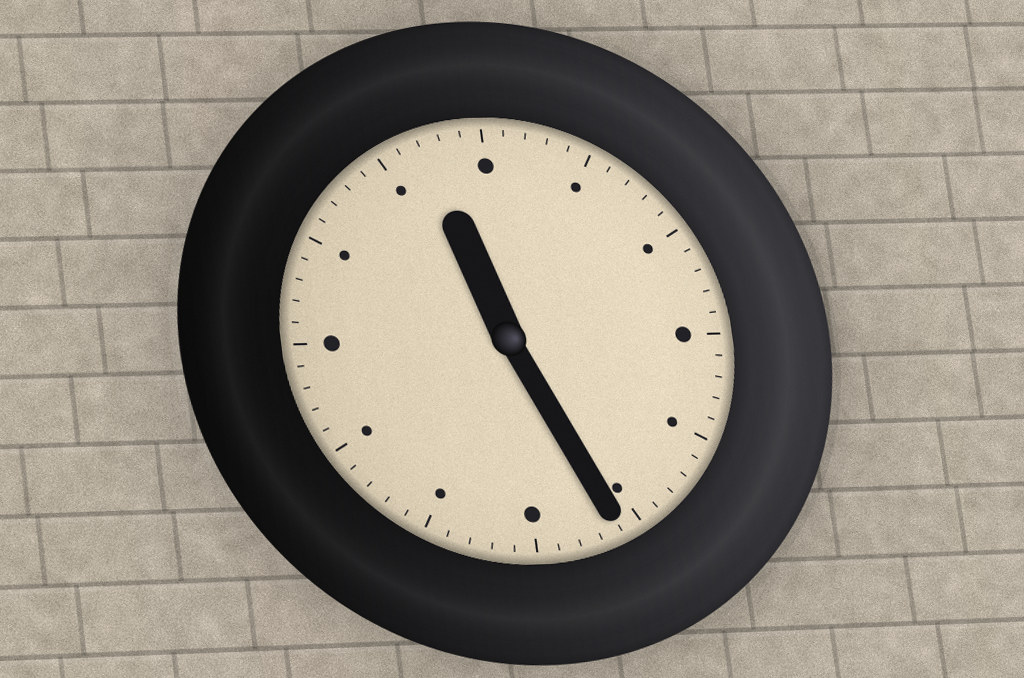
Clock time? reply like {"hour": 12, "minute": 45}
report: {"hour": 11, "minute": 26}
